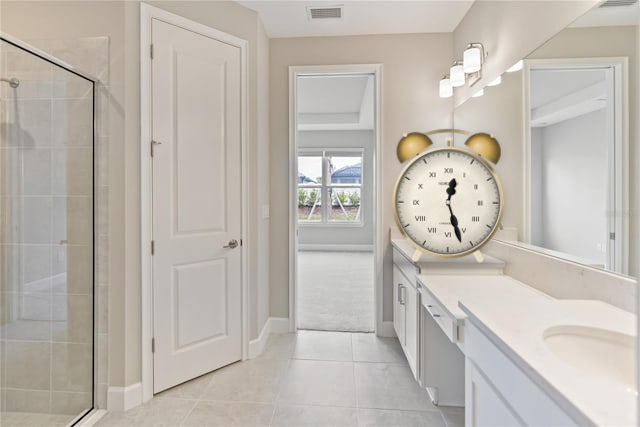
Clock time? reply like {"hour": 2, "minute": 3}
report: {"hour": 12, "minute": 27}
